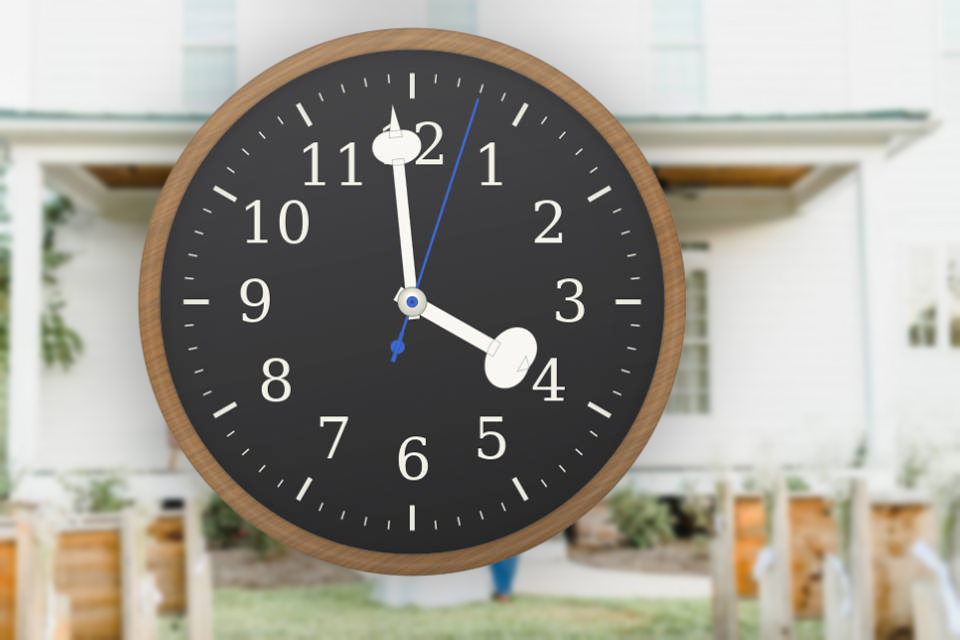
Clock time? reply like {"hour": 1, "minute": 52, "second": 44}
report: {"hour": 3, "minute": 59, "second": 3}
